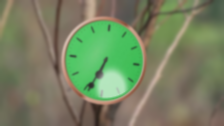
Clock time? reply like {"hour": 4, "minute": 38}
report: {"hour": 6, "minute": 34}
